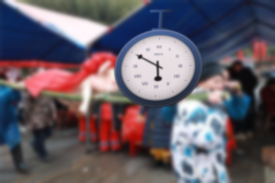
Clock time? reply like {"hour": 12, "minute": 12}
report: {"hour": 5, "minute": 50}
